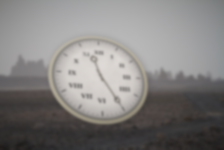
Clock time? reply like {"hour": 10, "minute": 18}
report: {"hour": 11, "minute": 25}
